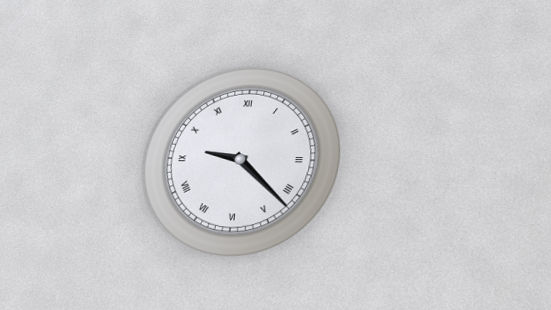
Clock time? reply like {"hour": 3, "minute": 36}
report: {"hour": 9, "minute": 22}
